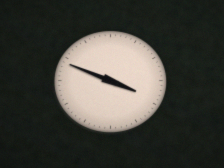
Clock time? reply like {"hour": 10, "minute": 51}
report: {"hour": 3, "minute": 49}
